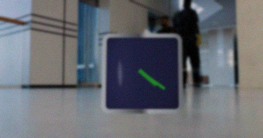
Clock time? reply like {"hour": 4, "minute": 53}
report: {"hour": 4, "minute": 21}
